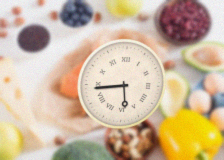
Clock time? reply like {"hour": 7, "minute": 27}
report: {"hour": 5, "minute": 44}
